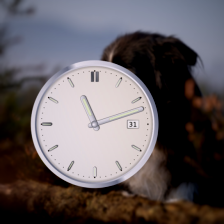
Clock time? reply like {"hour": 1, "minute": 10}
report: {"hour": 11, "minute": 12}
